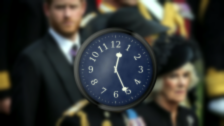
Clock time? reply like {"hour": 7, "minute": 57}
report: {"hour": 12, "minute": 26}
